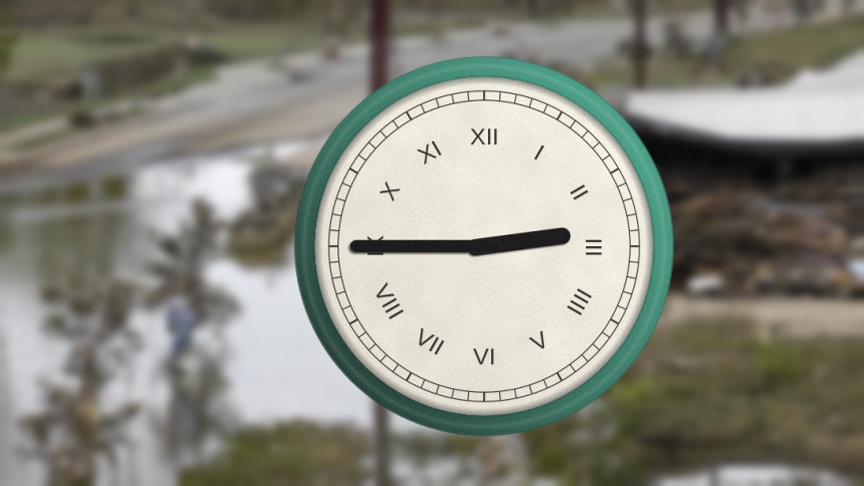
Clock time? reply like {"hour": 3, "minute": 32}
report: {"hour": 2, "minute": 45}
